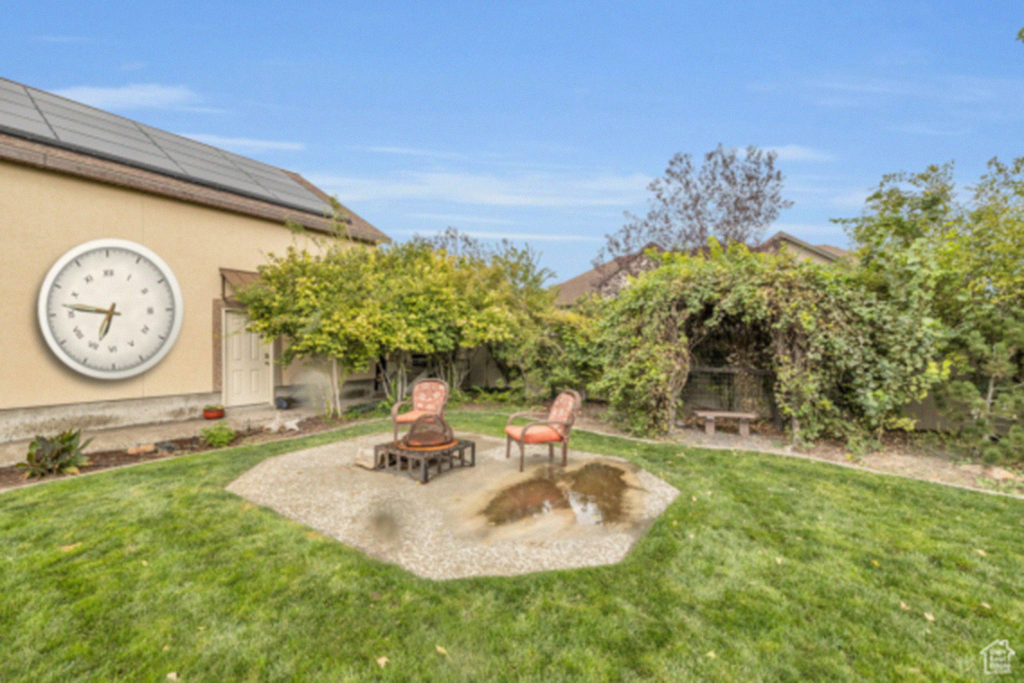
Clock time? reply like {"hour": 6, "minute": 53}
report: {"hour": 6, "minute": 47}
